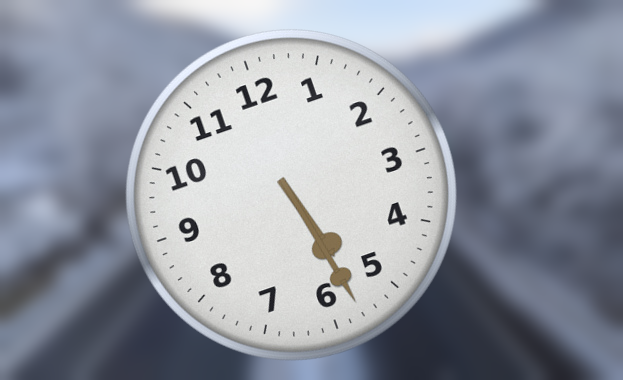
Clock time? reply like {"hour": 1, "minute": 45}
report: {"hour": 5, "minute": 28}
